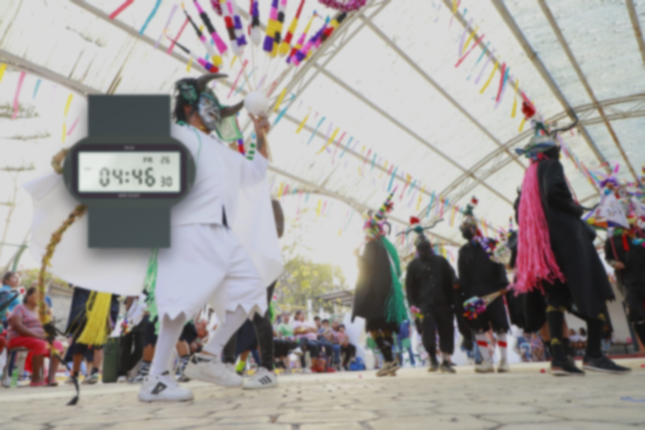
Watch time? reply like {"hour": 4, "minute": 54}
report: {"hour": 4, "minute": 46}
